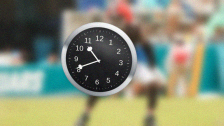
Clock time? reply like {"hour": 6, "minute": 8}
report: {"hour": 10, "minute": 41}
